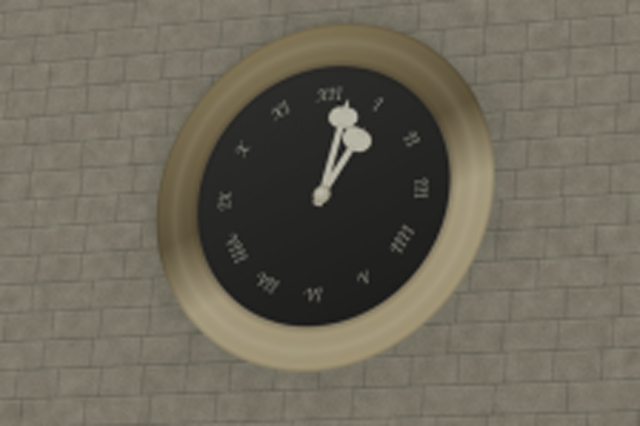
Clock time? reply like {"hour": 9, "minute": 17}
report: {"hour": 1, "minute": 2}
